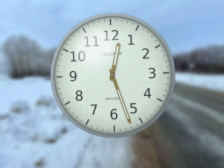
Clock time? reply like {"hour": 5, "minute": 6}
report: {"hour": 12, "minute": 27}
